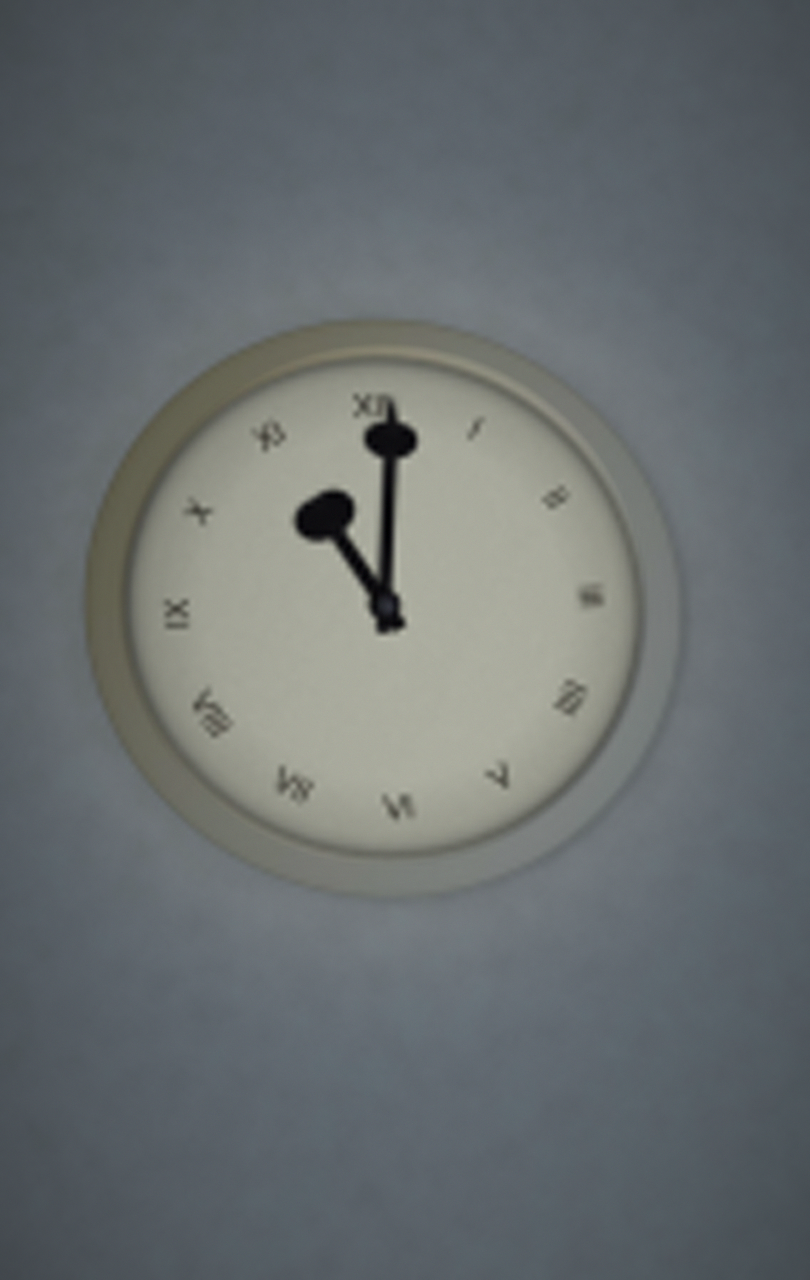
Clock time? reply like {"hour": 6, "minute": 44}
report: {"hour": 11, "minute": 1}
